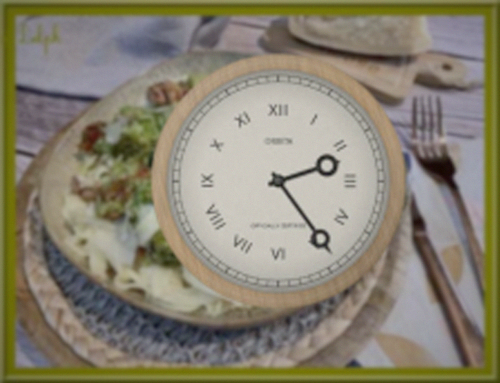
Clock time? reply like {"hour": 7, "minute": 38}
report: {"hour": 2, "minute": 24}
